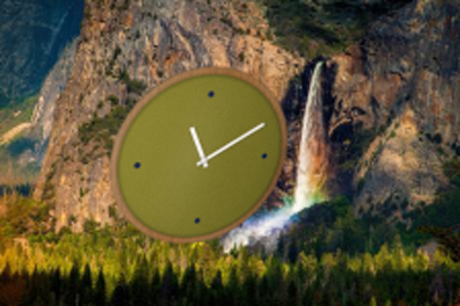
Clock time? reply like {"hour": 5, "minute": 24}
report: {"hour": 11, "minute": 10}
